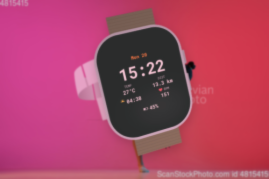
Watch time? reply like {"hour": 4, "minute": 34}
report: {"hour": 15, "minute": 22}
